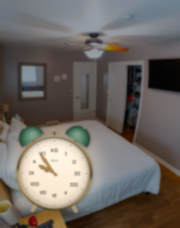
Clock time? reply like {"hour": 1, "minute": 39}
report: {"hour": 9, "minute": 54}
